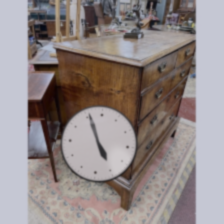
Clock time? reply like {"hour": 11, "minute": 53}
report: {"hour": 4, "minute": 56}
